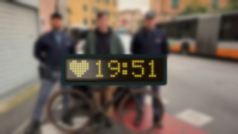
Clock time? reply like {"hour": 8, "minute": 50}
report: {"hour": 19, "minute": 51}
